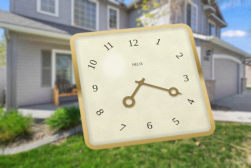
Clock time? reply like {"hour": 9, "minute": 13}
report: {"hour": 7, "minute": 19}
